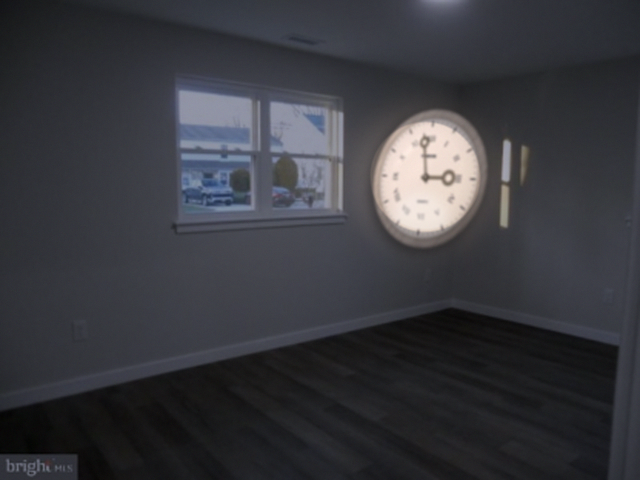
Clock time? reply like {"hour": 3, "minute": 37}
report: {"hour": 2, "minute": 58}
